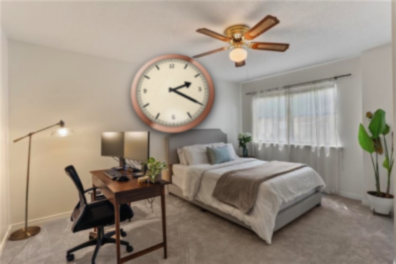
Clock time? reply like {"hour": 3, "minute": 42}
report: {"hour": 2, "minute": 20}
